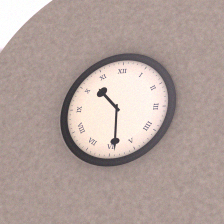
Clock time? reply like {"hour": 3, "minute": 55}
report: {"hour": 10, "minute": 29}
